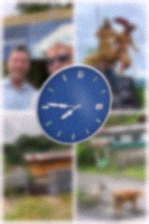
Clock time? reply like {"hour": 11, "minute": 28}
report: {"hour": 7, "minute": 46}
